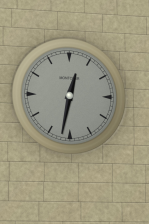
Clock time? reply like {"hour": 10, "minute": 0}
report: {"hour": 12, "minute": 32}
